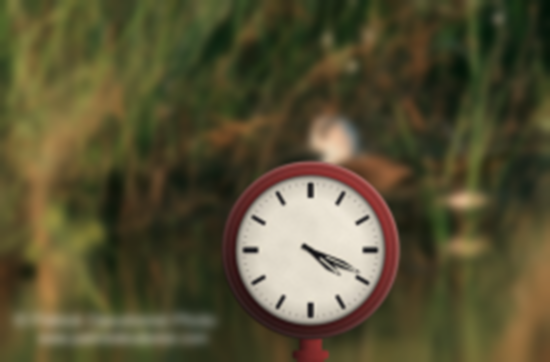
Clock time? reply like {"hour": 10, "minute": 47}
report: {"hour": 4, "minute": 19}
